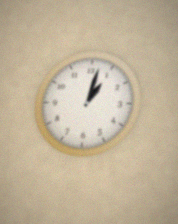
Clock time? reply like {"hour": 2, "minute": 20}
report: {"hour": 1, "minute": 2}
